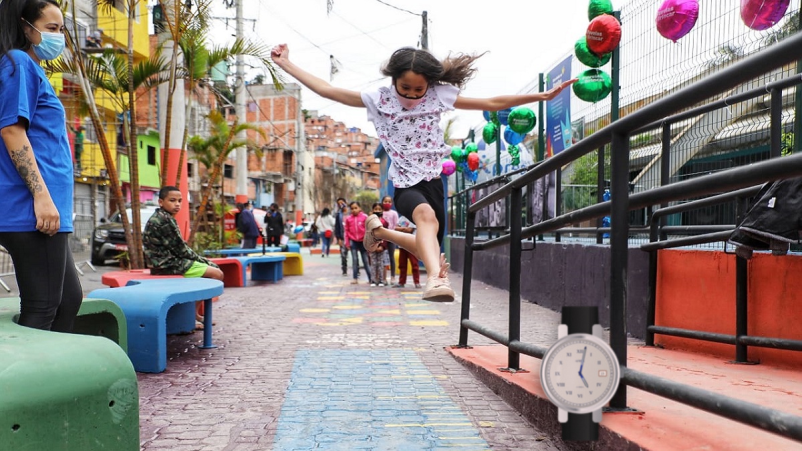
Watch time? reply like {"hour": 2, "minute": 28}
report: {"hour": 5, "minute": 2}
